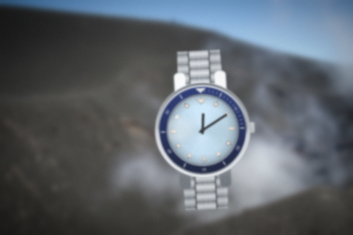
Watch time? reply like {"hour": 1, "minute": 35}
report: {"hour": 12, "minute": 10}
